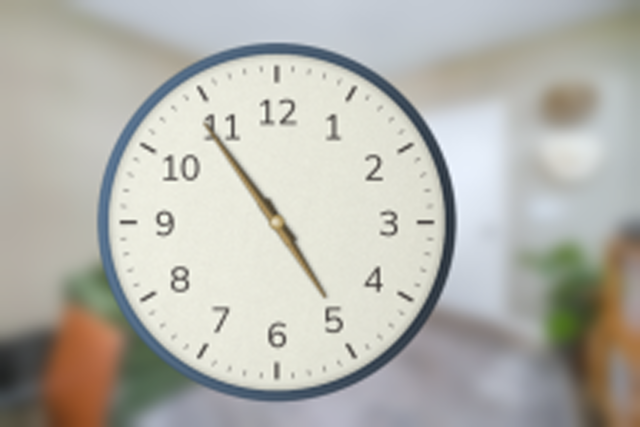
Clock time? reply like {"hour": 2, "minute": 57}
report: {"hour": 4, "minute": 54}
